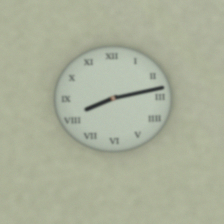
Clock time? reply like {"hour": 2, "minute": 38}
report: {"hour": 8, "minute": 13}
